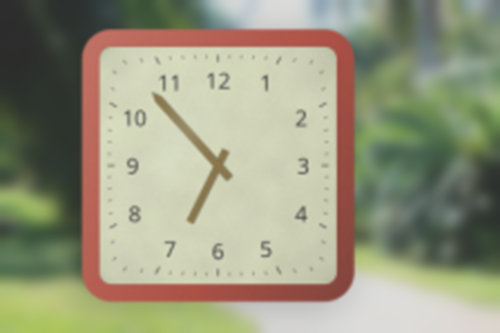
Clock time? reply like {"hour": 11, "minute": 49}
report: {"hour": 6, "minute": 53}
